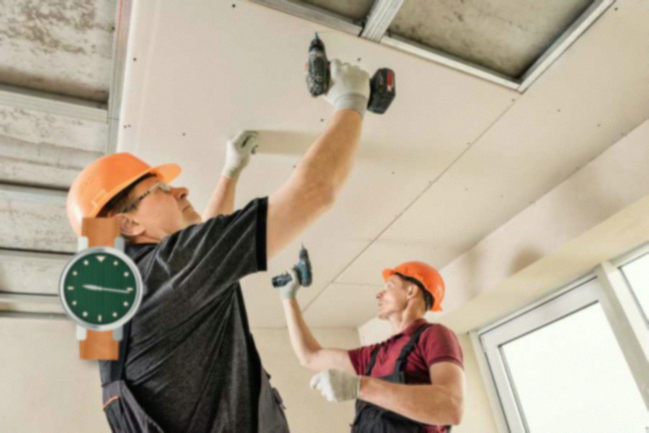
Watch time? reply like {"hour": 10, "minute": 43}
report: {"hour": 9, "minute": 16}
